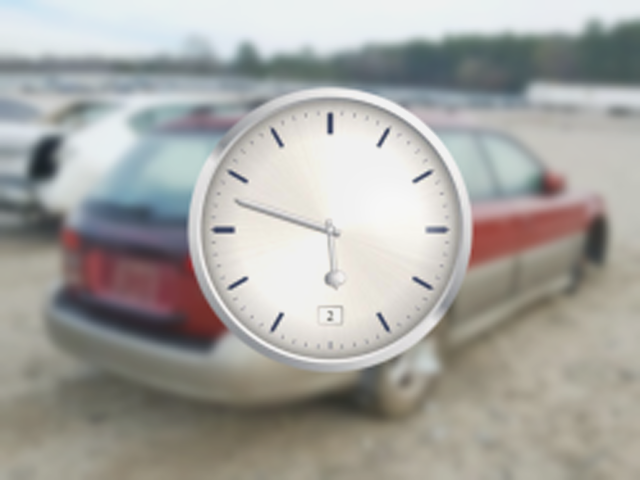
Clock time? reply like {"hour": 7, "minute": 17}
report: {"hour": 5, "minute": 48}
